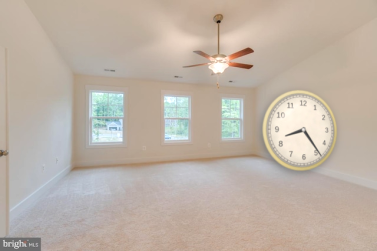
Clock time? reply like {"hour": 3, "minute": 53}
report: {"hour": 8, "minute": 24}
